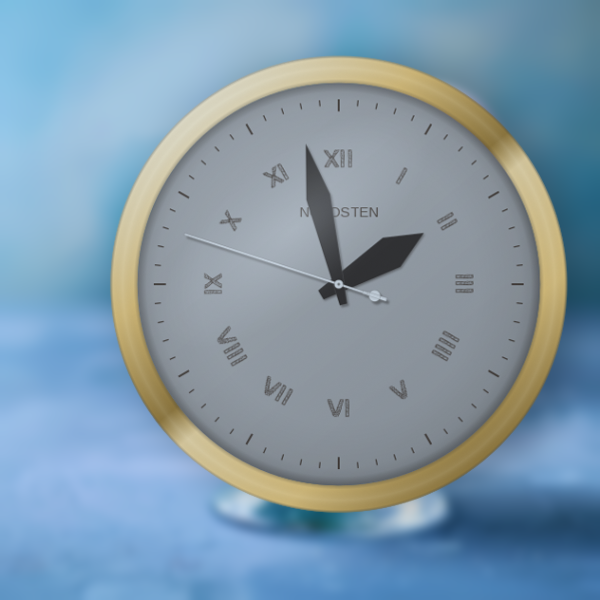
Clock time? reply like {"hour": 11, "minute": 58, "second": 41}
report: {"hour": 1, "minute": 57, "second": 48}
